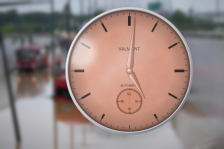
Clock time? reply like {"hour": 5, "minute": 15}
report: {"hour": 5, "minute": 1}
